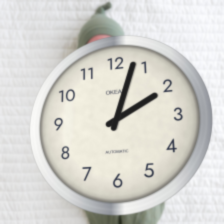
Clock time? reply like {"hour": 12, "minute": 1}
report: {"hour": 2, "minute": 3}
